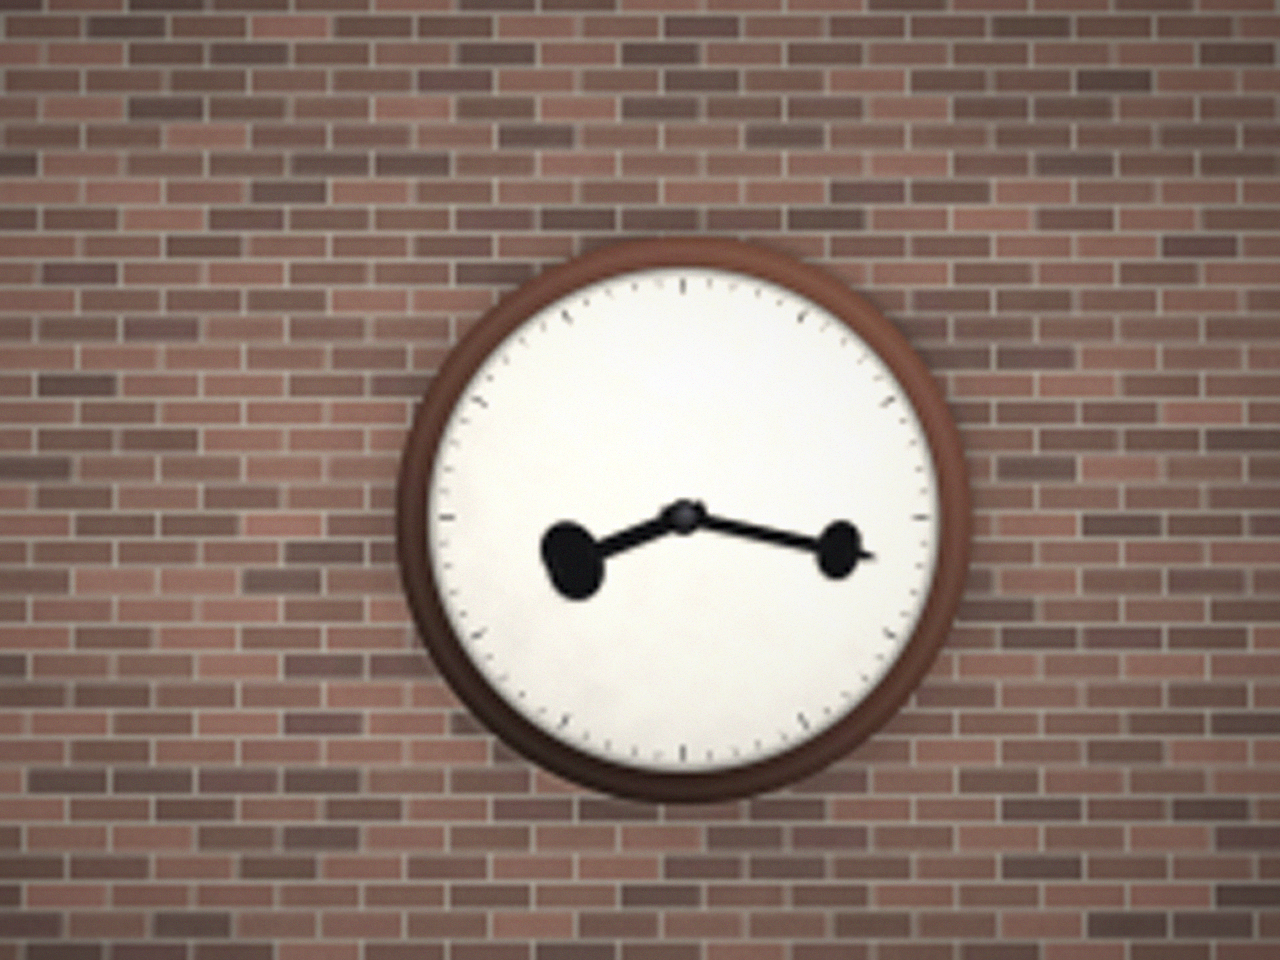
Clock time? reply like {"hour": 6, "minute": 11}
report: {"hour": 8, "minute": 17}
